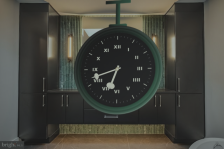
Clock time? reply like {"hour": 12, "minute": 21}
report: {"hour": 6, "minute": 42}
